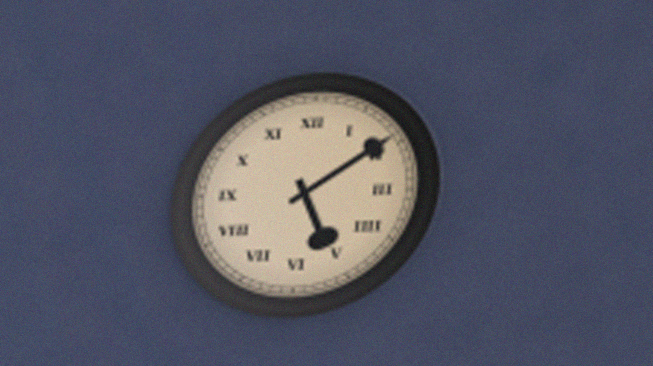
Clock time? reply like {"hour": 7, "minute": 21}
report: {"hour": 5, "minute": 9}
